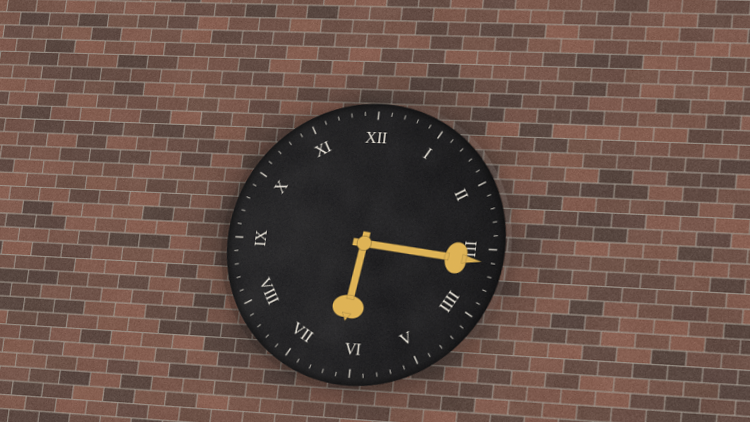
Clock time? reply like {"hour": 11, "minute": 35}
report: {"hour": 6, "minute": 16}
